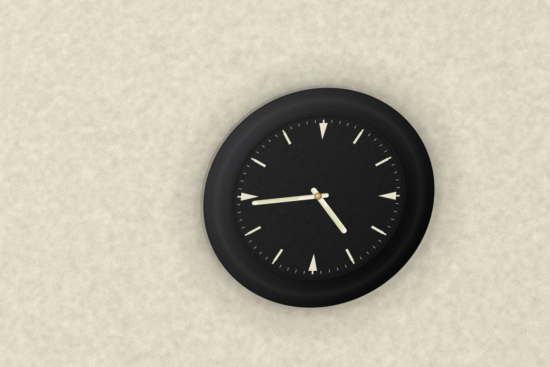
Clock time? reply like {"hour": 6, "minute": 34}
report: {"hour": 4, "minute": 44}
